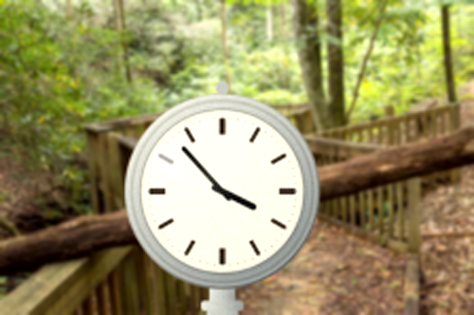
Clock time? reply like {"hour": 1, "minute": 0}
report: {"hour": 3, "minute": 53}
